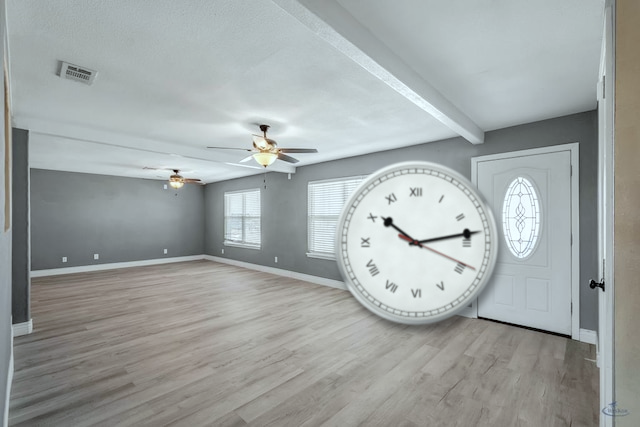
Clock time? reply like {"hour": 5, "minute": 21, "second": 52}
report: {"hour": 10, "minute": 13, "second": 19}
